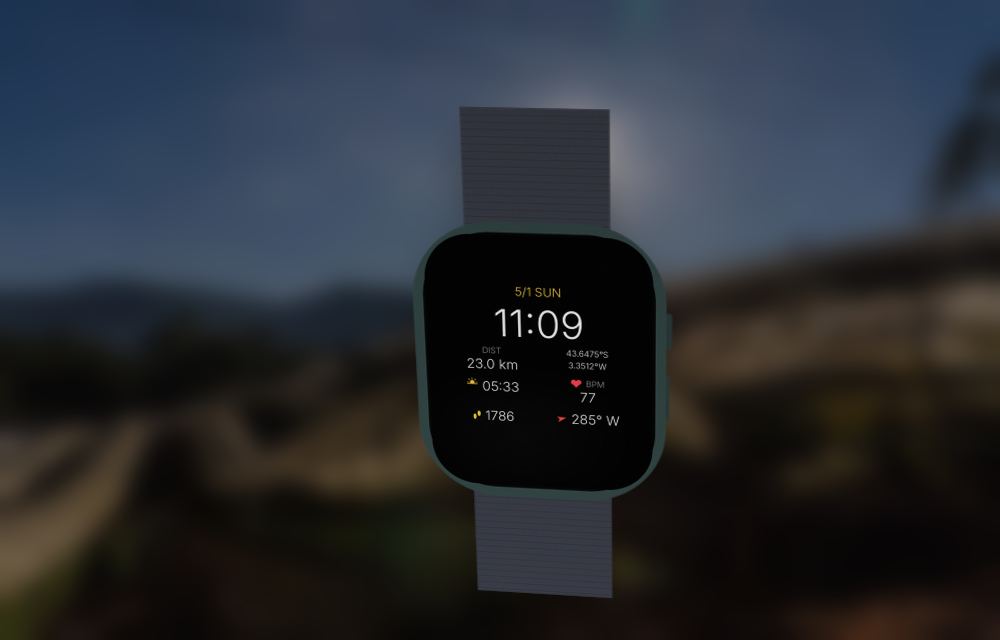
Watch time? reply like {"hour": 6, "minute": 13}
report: {"hour": 11, "minute": 9}
